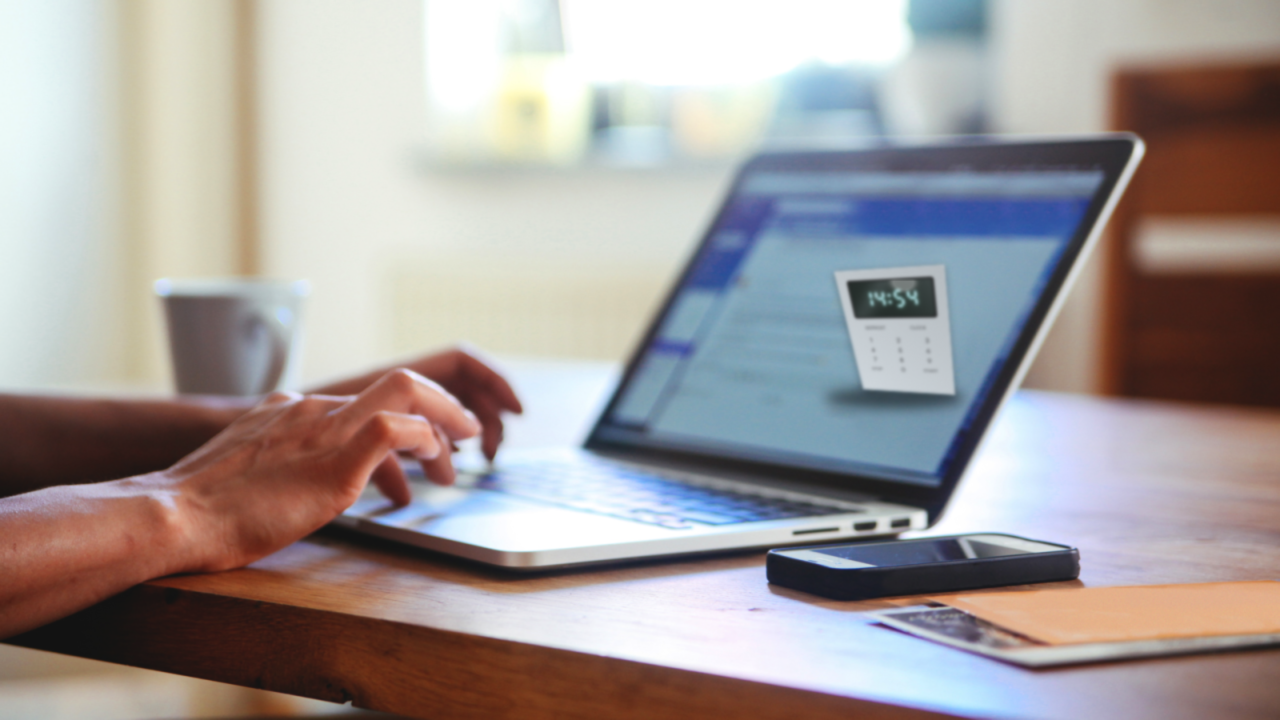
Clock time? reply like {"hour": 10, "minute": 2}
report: {"hour": 14, "minute": 54}
